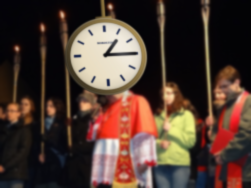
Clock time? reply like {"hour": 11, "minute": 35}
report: {"hour": 1, "minute": 15}
